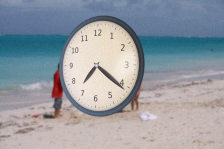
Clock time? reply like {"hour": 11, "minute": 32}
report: {"hour": 7, "minute": 21}
